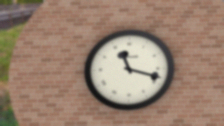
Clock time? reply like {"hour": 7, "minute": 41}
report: {"hour": 11, "minute": 18}
